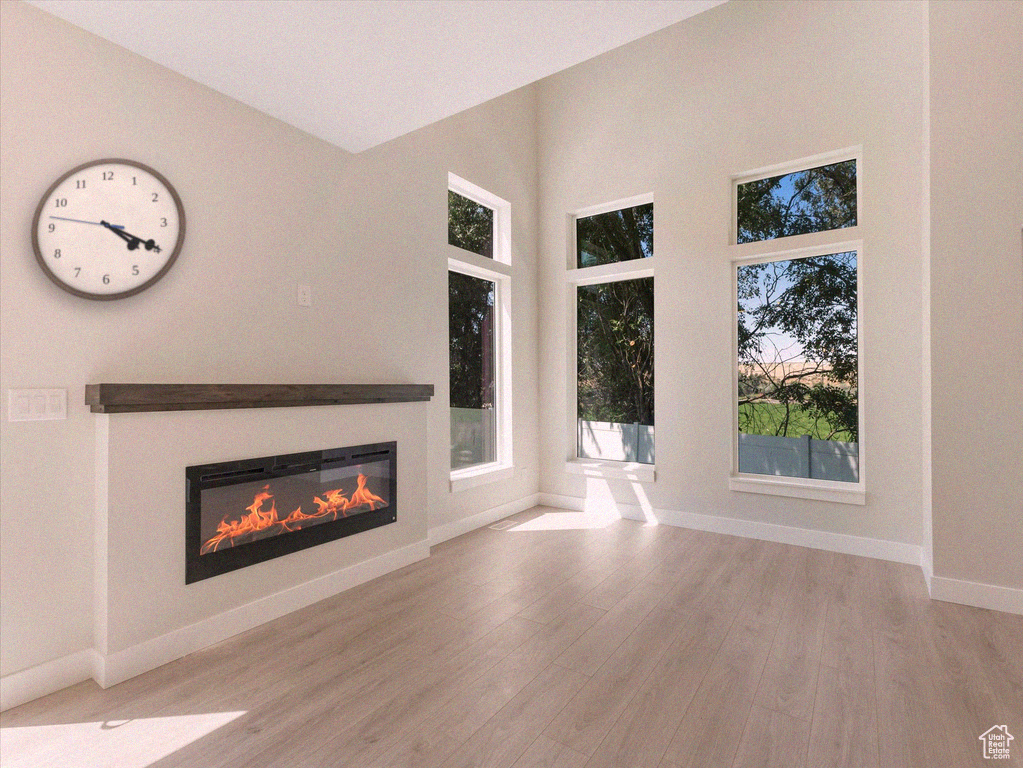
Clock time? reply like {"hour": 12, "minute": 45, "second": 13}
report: {"hour": 4, "minute": 19, "second": 47}
